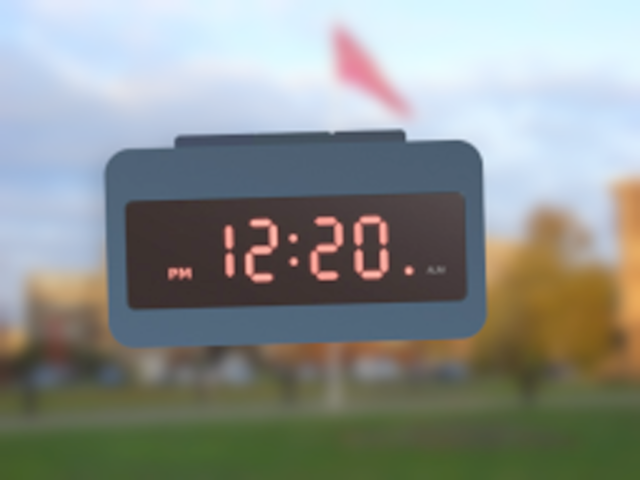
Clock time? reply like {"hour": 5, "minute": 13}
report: {"hour": 12, "minute": 20}
